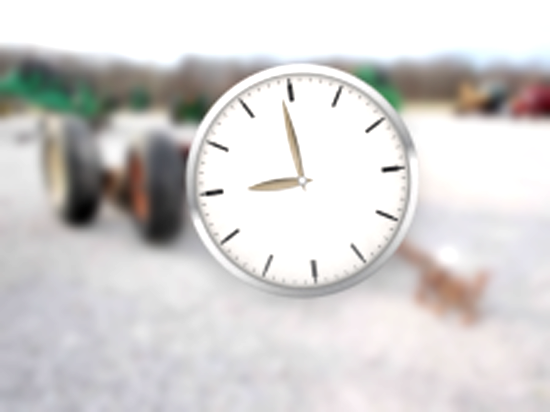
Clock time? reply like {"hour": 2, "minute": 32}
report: {"hour": 8, "minute": 59}
